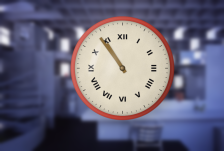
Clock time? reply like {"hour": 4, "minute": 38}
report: {"hour": 10, "minute": 54}
